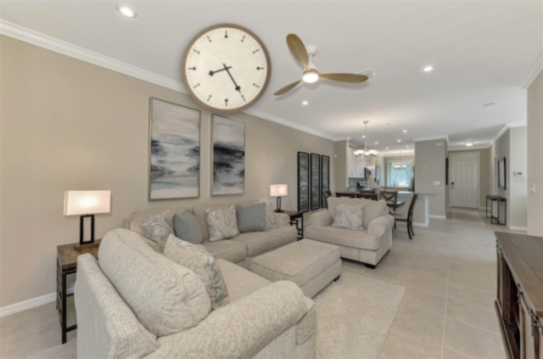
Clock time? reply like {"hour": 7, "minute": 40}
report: {"hour": 8, "minute": 25}
